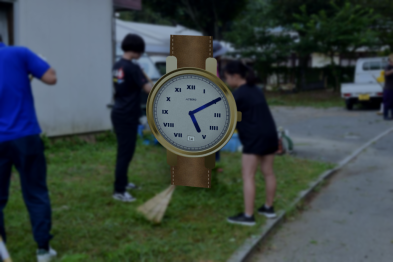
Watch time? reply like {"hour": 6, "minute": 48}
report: {"hour": 5, "minute": 10}
